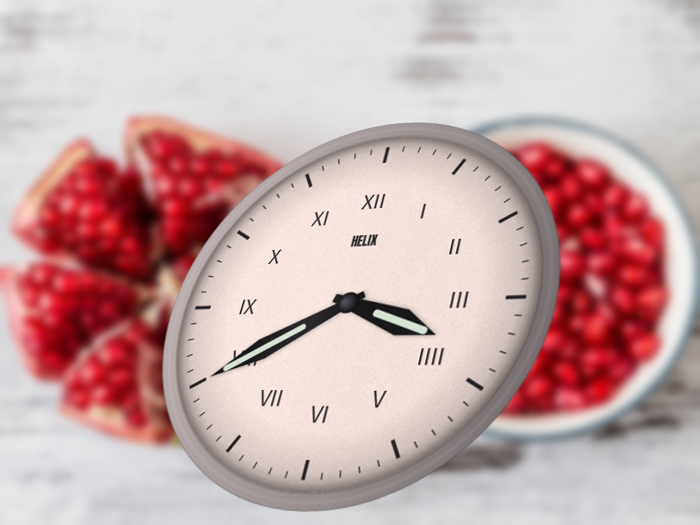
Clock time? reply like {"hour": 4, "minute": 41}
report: {"hour": 3, "minute": 40}
